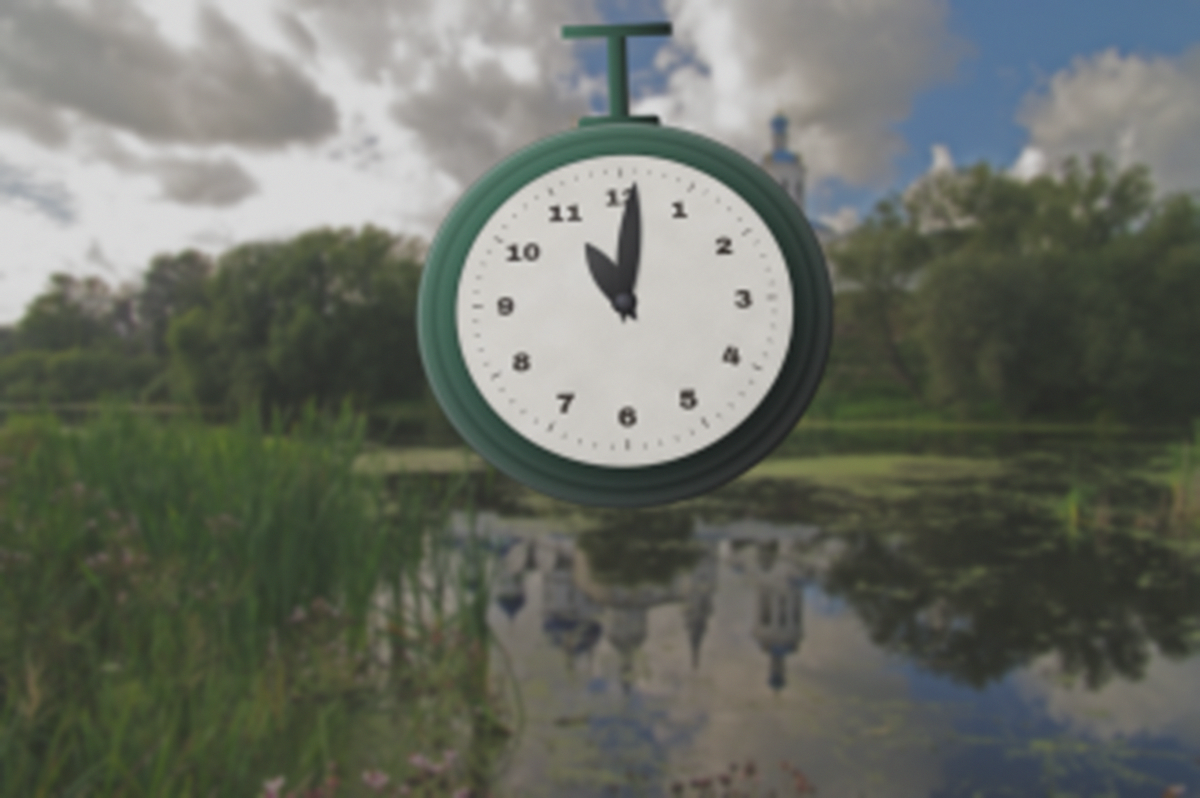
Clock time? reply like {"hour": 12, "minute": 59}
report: {"hour": 11, "minute": 1}
